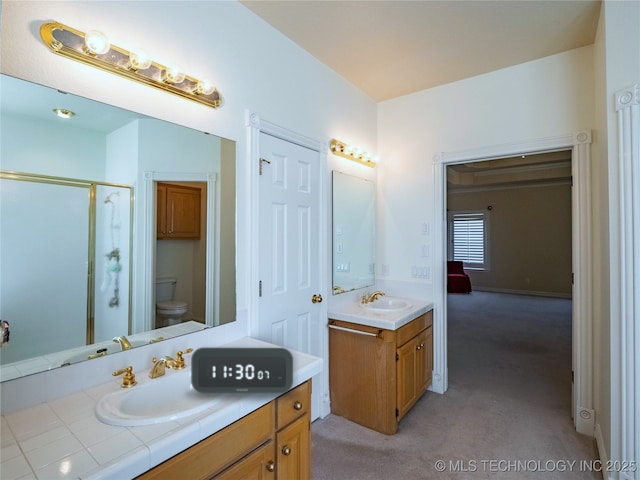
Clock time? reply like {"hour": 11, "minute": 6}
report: {"hour": 11, "minute": 30}
